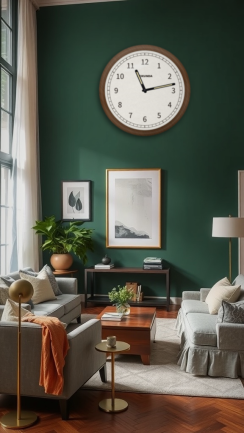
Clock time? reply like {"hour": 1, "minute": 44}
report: {"hour": 11, "minute": 13}
